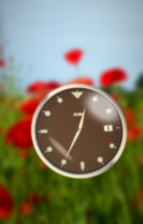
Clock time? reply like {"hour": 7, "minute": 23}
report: {"hour": 12, "minute": 35}
